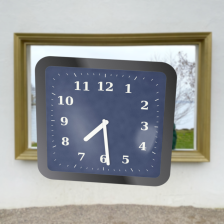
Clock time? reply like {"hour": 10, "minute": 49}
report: {"hour": 7, "minute": 29}
